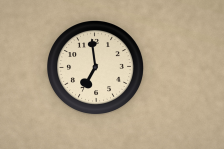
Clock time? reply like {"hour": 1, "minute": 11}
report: {"hour": 6, "minute": 59}
